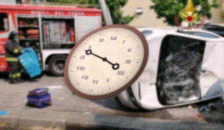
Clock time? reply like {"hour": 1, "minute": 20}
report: {"hour": 3, "minute": 48}
